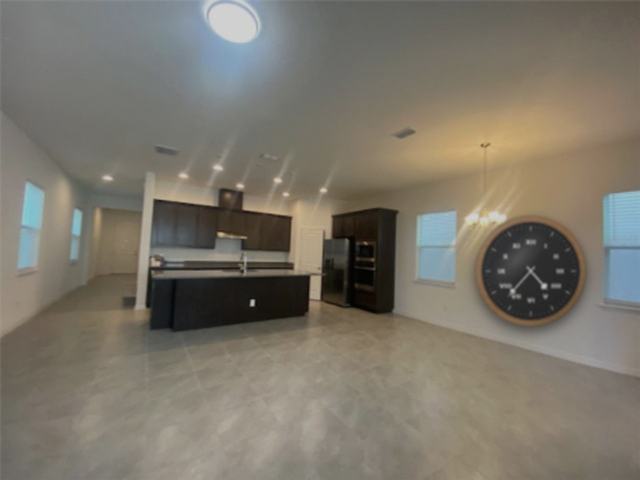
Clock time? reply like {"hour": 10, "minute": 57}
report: {"hour": 4, "minute": 37}
